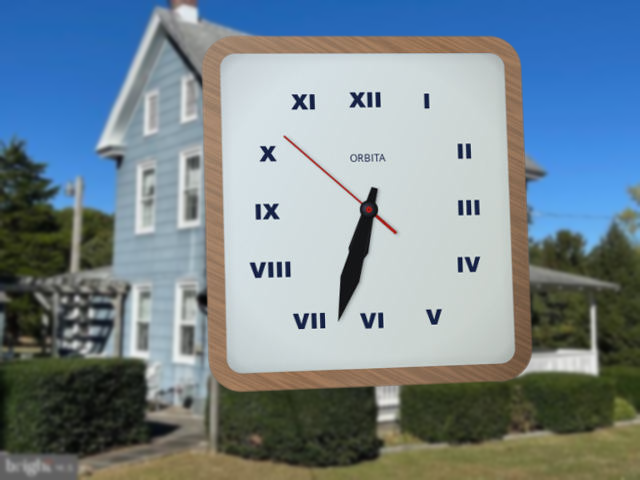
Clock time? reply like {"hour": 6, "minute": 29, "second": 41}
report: {"hour": 6, "minute": 32, "second": 52}
